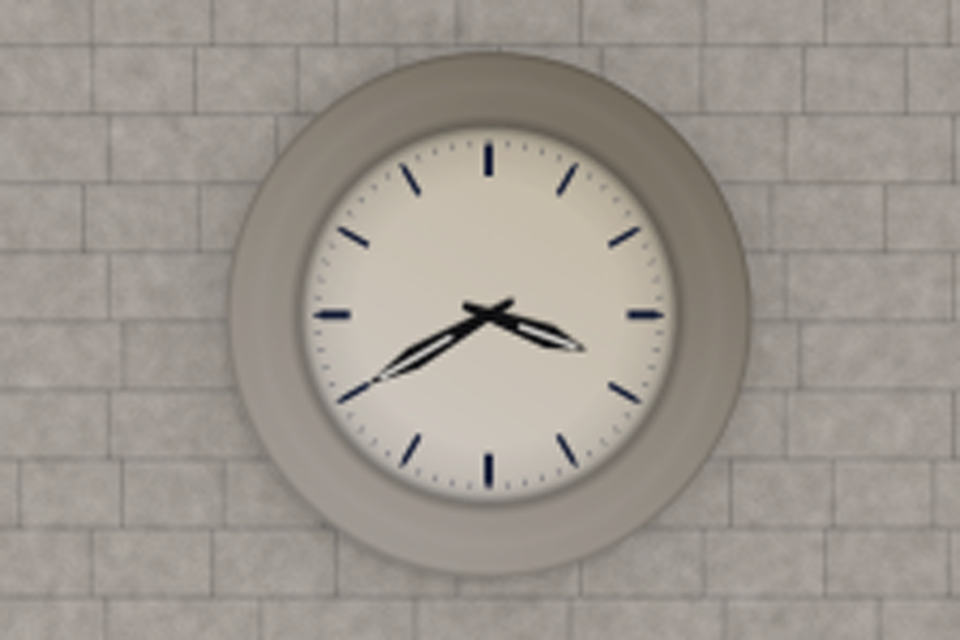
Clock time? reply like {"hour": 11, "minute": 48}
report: {"hour": 3, "minute": 40}
